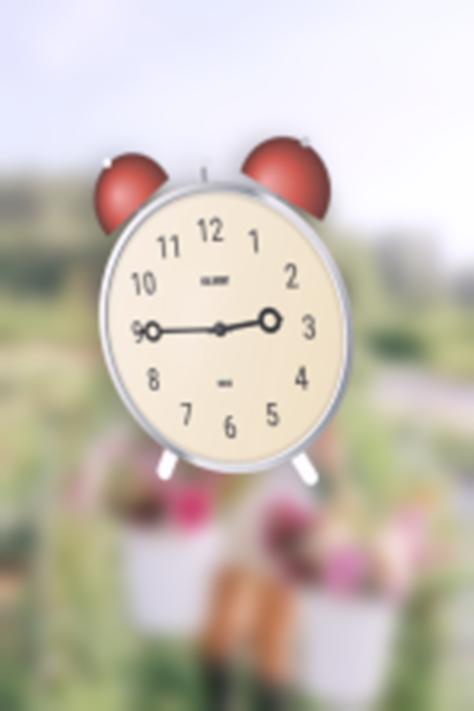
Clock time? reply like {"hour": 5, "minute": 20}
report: {"hour": 2, "minute": 45}
